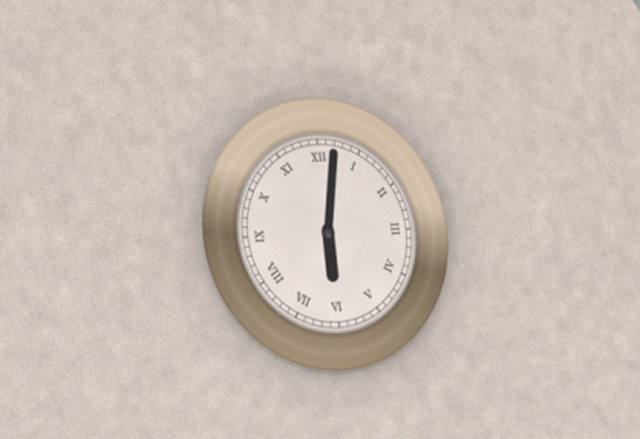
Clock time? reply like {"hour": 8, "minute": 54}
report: {"hour": 6, "minute": 2}
